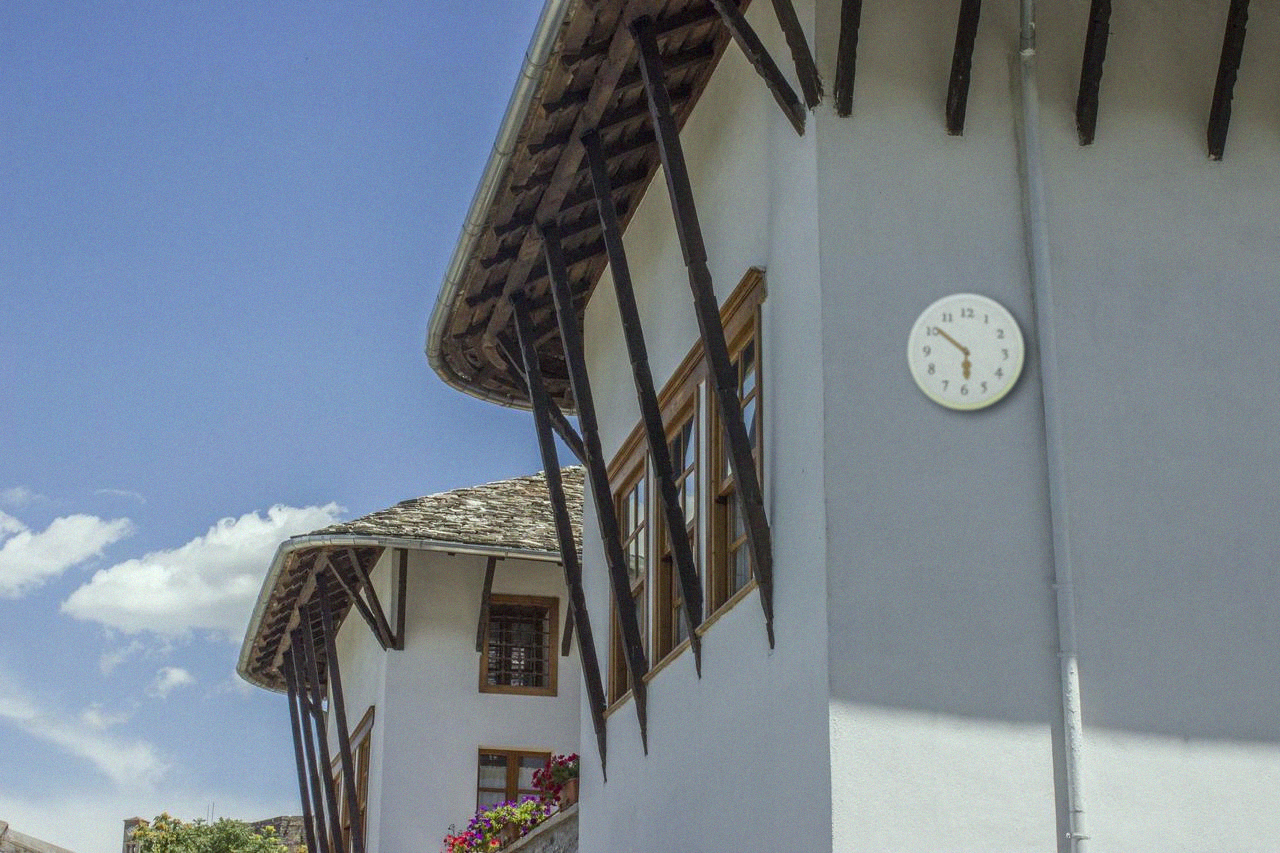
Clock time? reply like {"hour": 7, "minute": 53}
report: {"hour": 5, "minute": 51}
